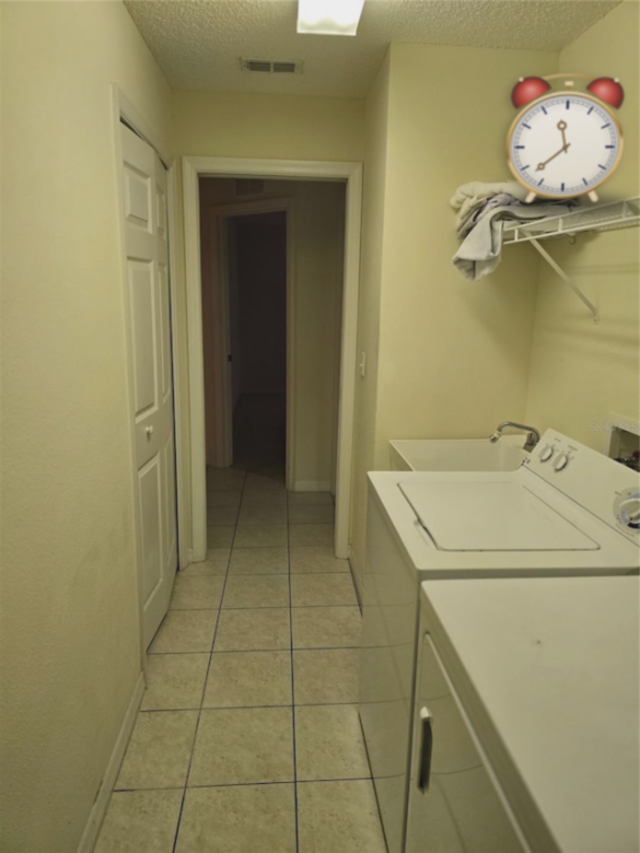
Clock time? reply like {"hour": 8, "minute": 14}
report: {"hour": 11, "minute": 38}
